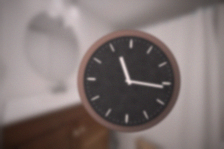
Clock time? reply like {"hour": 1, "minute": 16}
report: {"hour": 11, "minute": 16}
